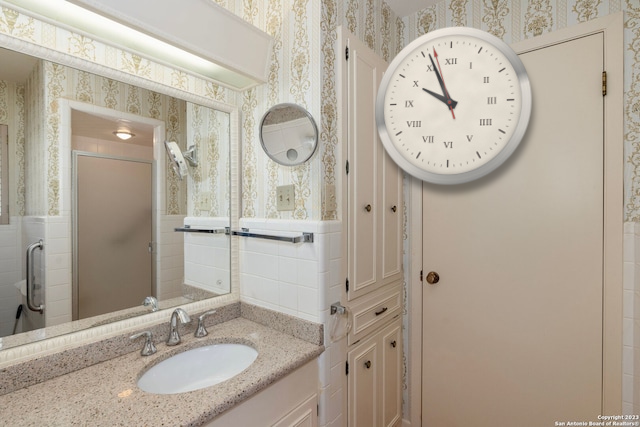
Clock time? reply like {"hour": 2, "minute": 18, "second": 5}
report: {"hour": 9, "minute": 55, "second": 57}
